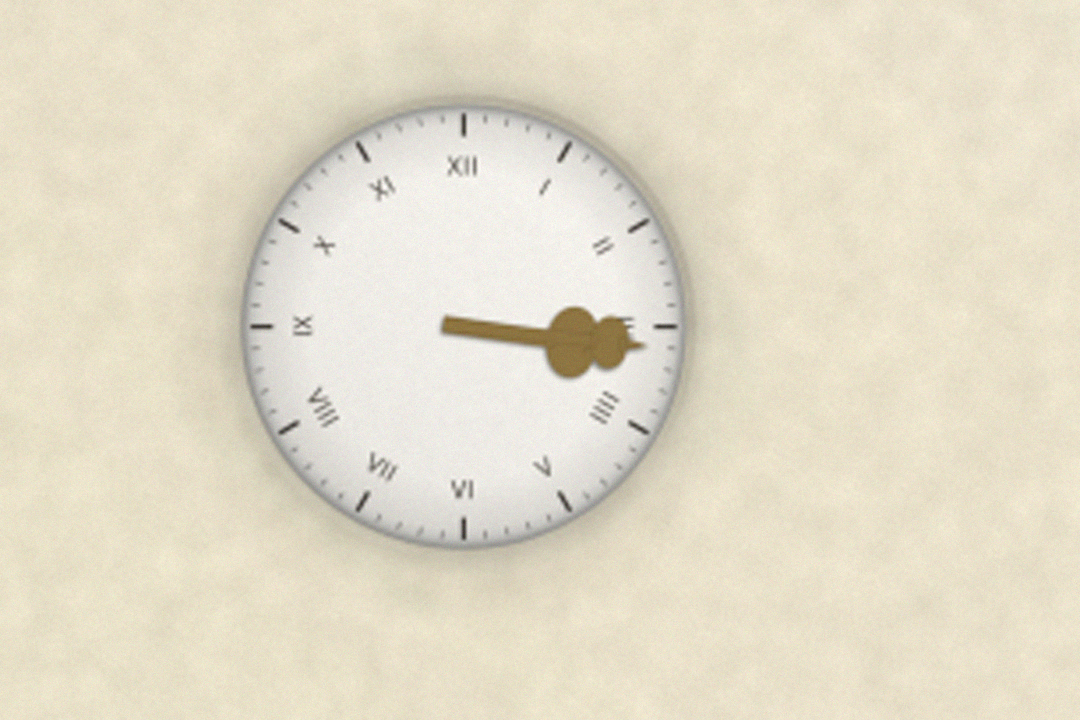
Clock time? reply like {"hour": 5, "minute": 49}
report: {"hour": 3, "minute": 16}
